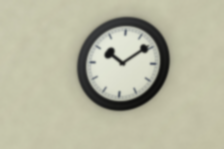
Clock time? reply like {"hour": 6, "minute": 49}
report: {"hour": 10, "minute": 9}
